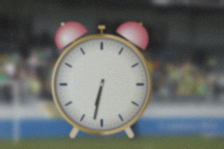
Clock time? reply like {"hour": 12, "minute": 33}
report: {"hour": 6, "minute": 32}
